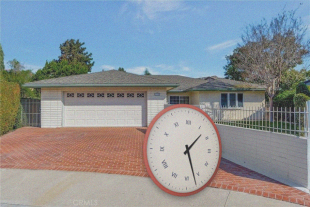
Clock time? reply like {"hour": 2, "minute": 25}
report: {"hour": 1, "minute": 27}
